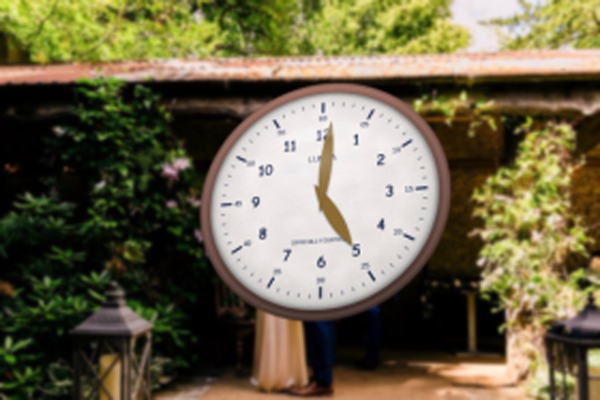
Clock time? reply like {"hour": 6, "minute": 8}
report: {"hour": 5, "minute": 1}
